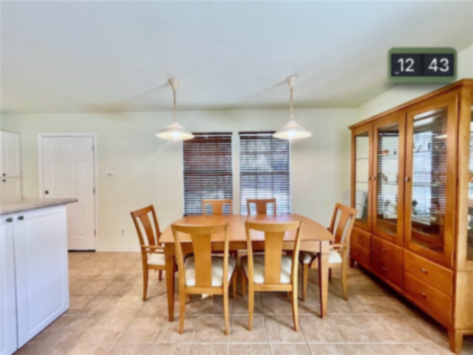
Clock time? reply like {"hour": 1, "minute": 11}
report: {"hour": 12, "minute": 43}
